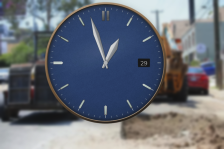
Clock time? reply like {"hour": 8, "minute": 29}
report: {"hour": 12, "minute": 57}
